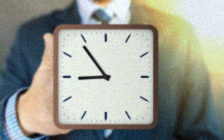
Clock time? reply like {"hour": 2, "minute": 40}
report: {"hour": 8, "minute": 54}
